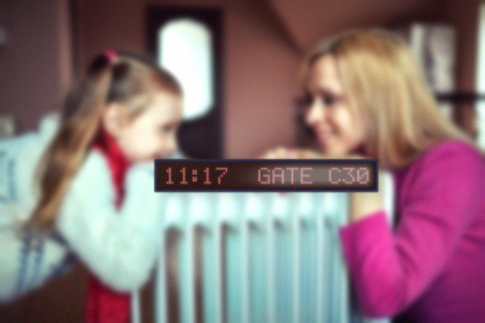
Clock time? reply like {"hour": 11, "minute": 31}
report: {"hour": 11, "minute": 17}
